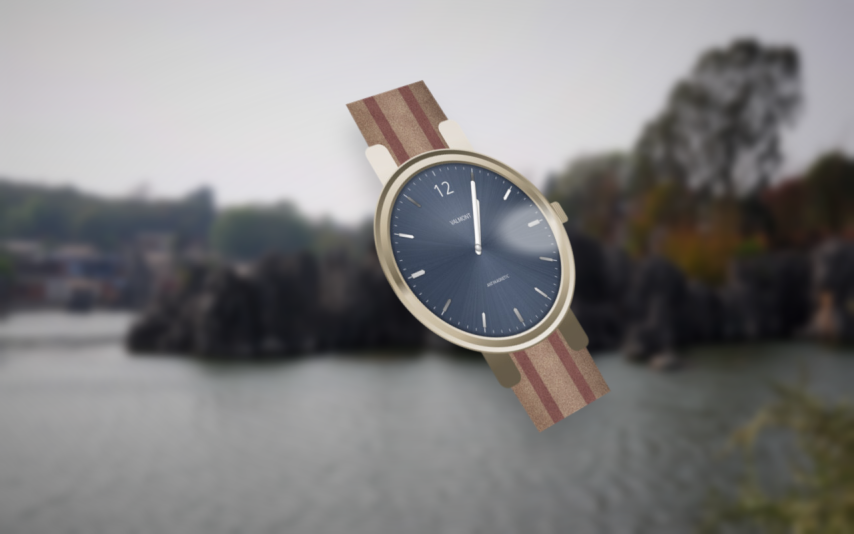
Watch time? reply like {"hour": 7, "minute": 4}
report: {"hour": 1, "minute": 5}
